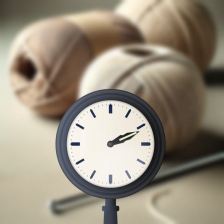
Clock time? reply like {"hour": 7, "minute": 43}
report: {"hour": 2, "minute": 11}
